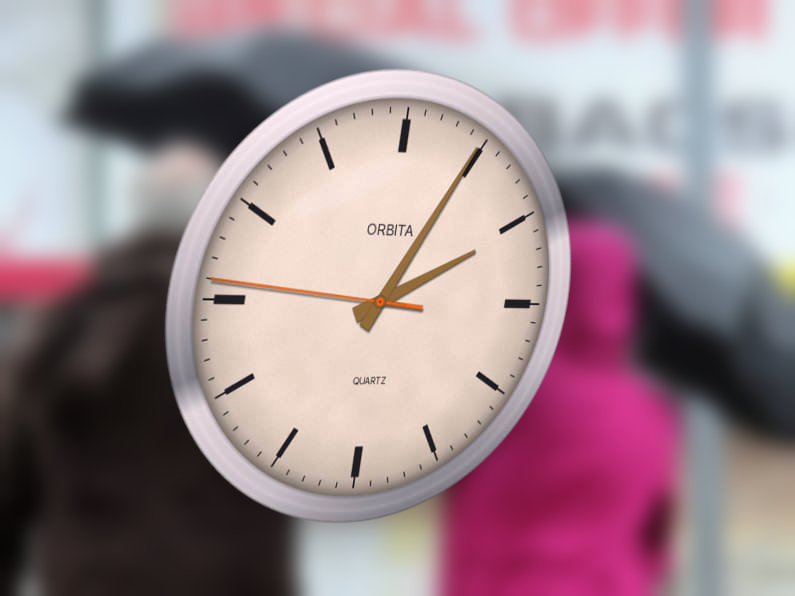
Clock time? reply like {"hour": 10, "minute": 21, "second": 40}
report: {"hour": 2, "minute": 4, "second": 46}
